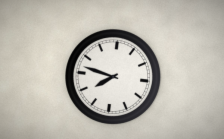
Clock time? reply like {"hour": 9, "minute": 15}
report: {"hour": 7, "minute": 47}
